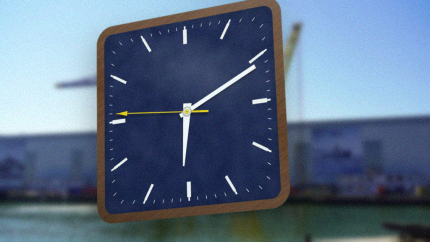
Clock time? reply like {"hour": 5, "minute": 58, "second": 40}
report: {"hour": 6, "minute": 10, "second": 46}
